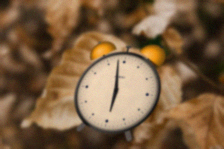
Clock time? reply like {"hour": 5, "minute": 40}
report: {"hour": 5, "minute": 58}
